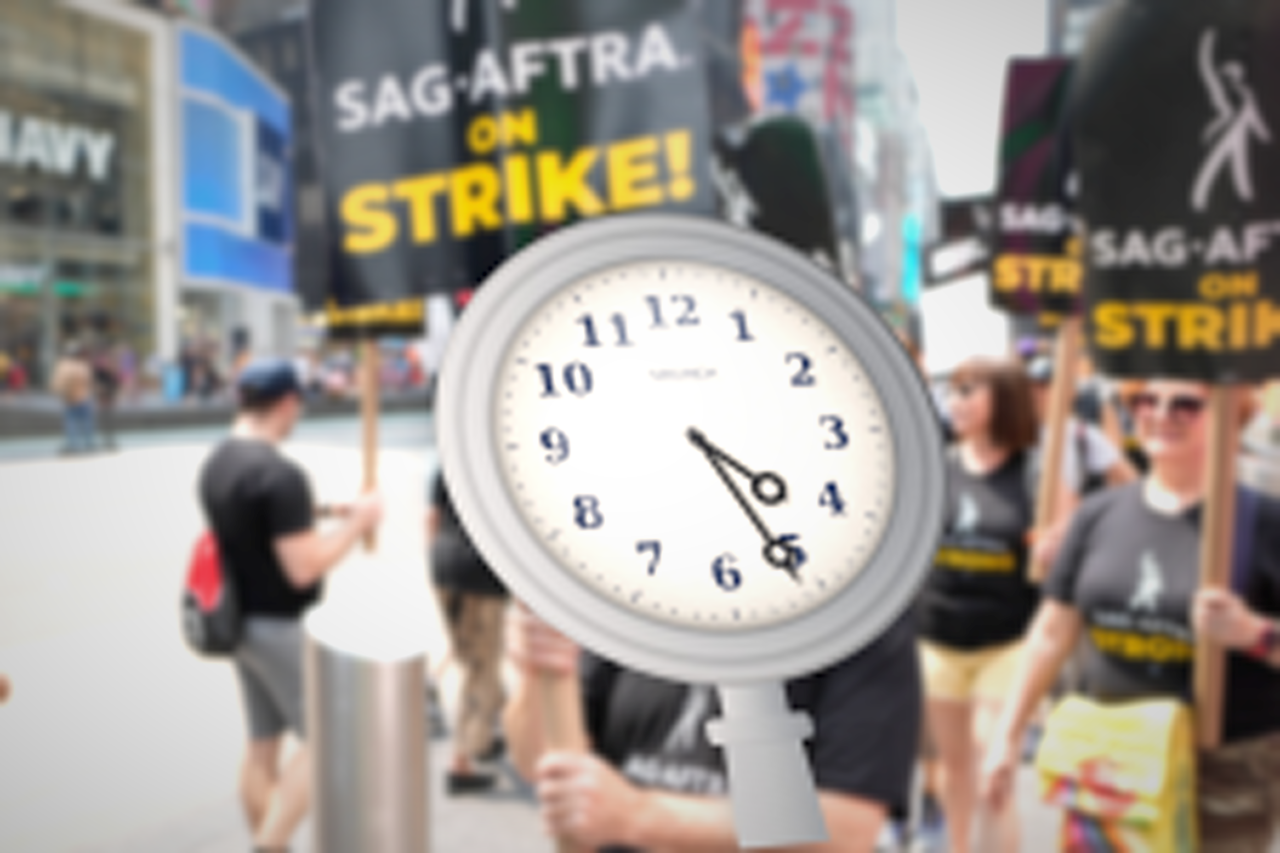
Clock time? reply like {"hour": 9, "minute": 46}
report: {"hour": 4, "minute": 26}
